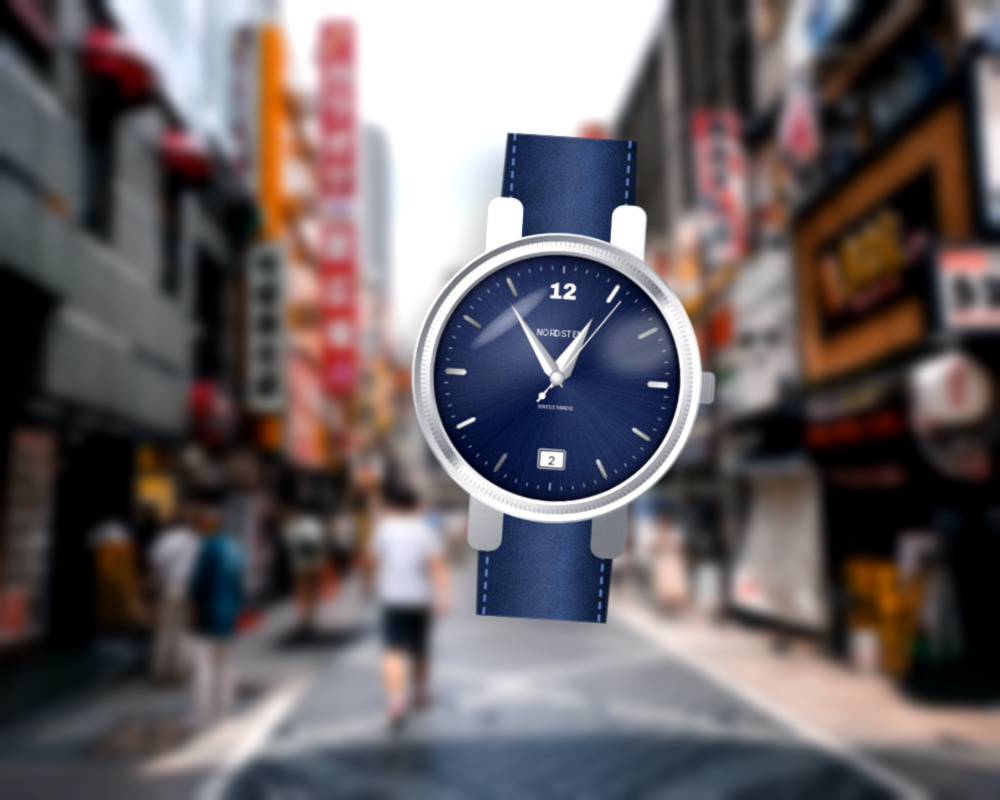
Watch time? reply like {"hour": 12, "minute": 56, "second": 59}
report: {"hour": 12, "minute": 54, "second": 6}
